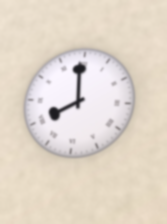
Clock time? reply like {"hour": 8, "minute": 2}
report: {"hour": 7, "minute": 59}
